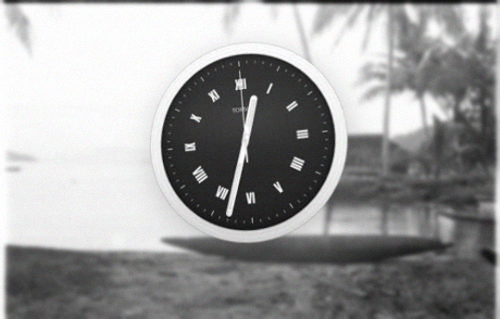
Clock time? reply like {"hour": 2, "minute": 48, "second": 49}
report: {"hour": 12, "minute": 33, "second": 0}
